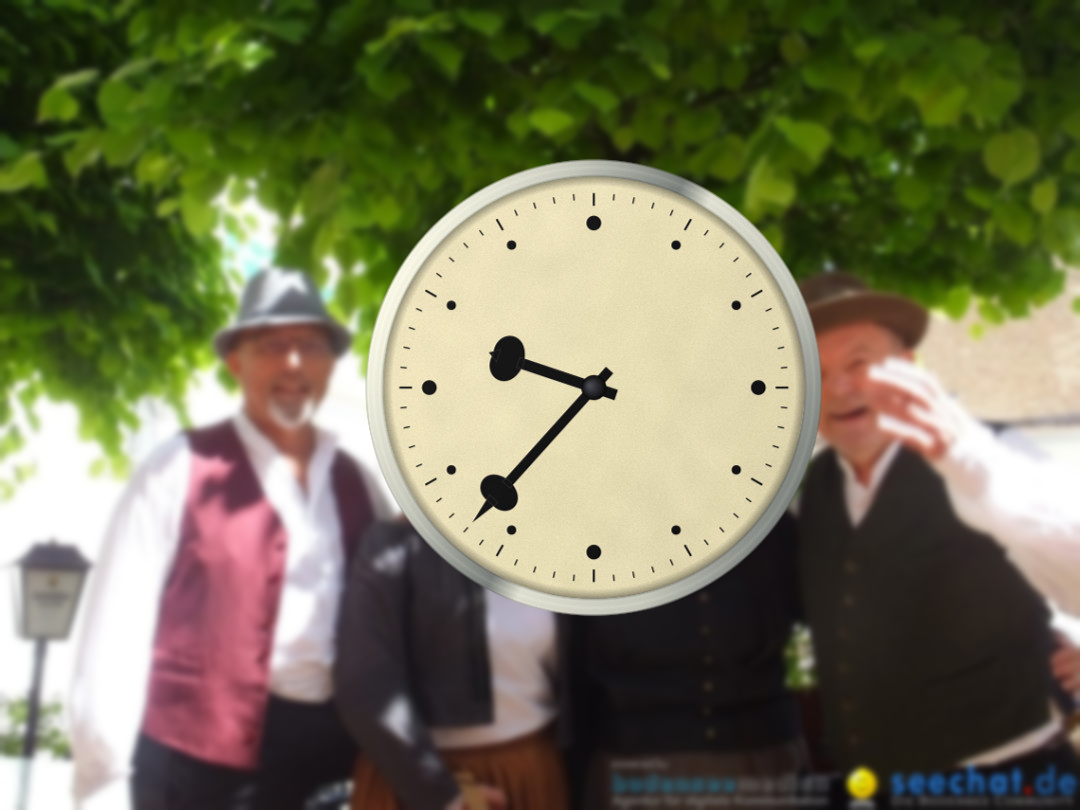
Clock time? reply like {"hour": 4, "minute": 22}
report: {"hour": 9, "minute": 37}
